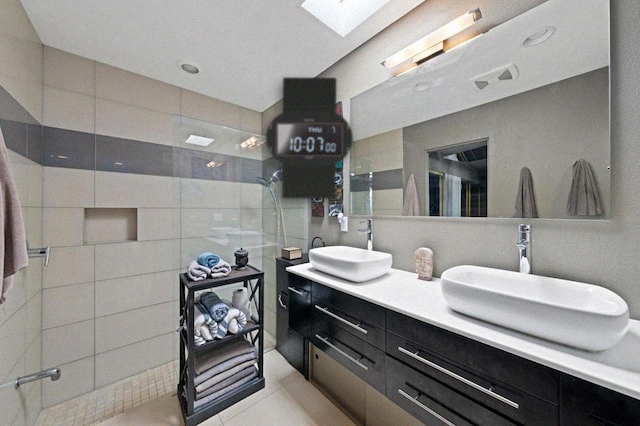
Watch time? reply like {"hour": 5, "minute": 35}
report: {"hour": 10, "minute": 7}
